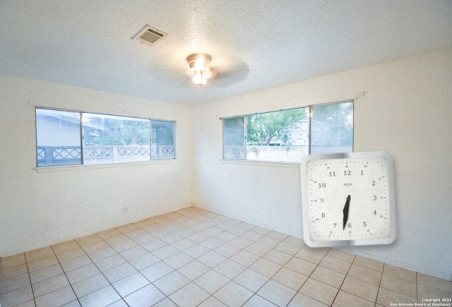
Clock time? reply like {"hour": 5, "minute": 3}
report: {"hour": 6, "minute": 32}
